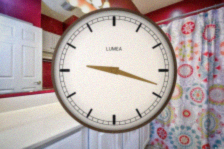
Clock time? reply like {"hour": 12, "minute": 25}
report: {"hour": 9, "minute": 18}
